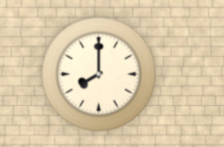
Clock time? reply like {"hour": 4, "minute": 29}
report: {"hour": 8, "minute": 0}
